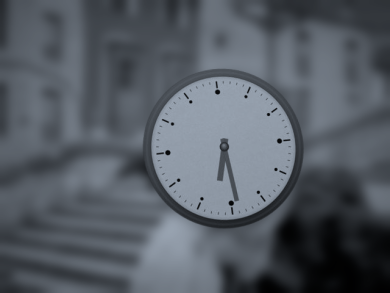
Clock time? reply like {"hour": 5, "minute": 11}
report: {"hour": 6, "minute": 29}
